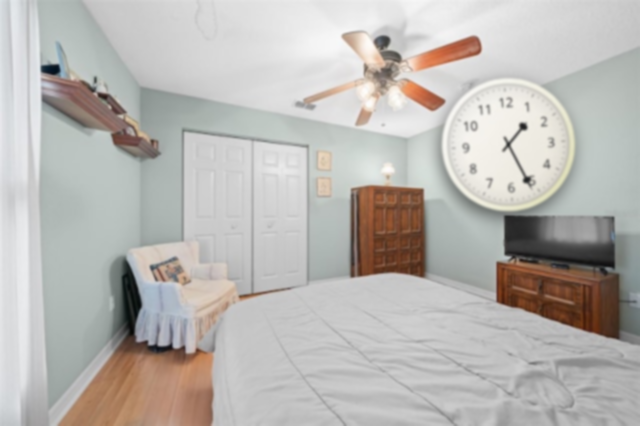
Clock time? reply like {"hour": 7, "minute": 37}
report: {"hour": 1, "minute": 26}
